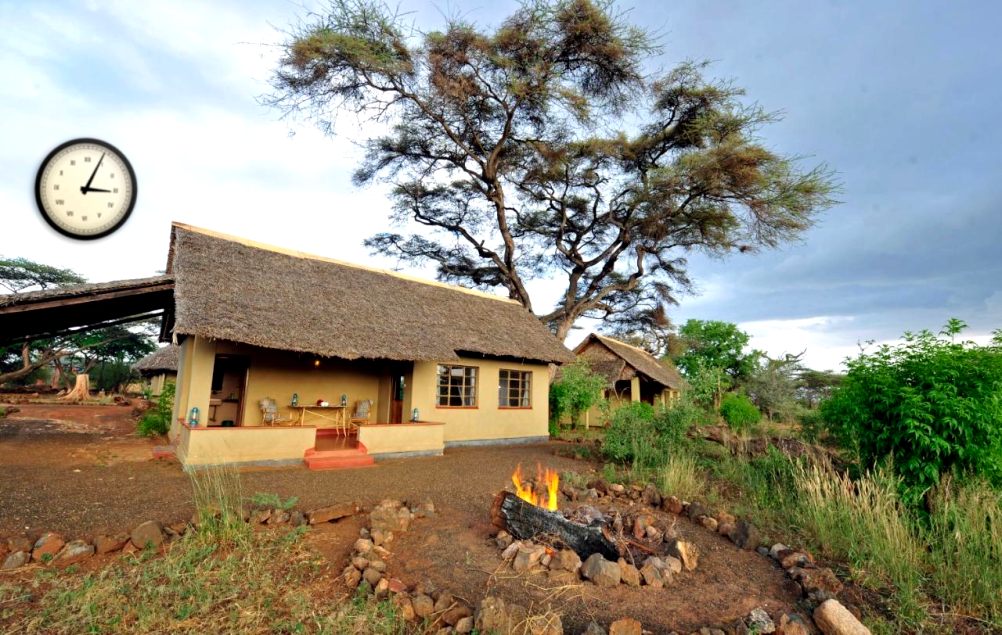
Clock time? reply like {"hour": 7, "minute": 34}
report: {"hour": 3, "minute": 4}
